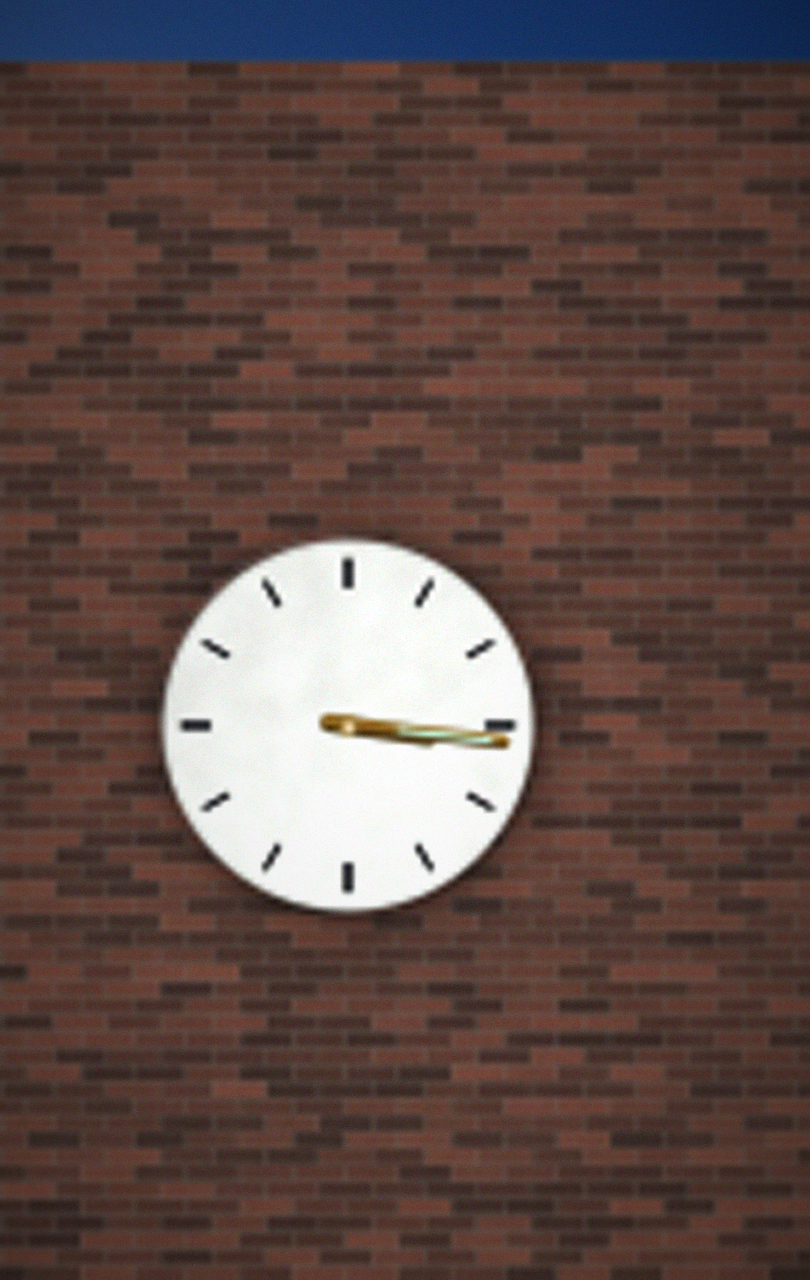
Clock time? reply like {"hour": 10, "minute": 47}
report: {"hour": 3, "minute": 16}
